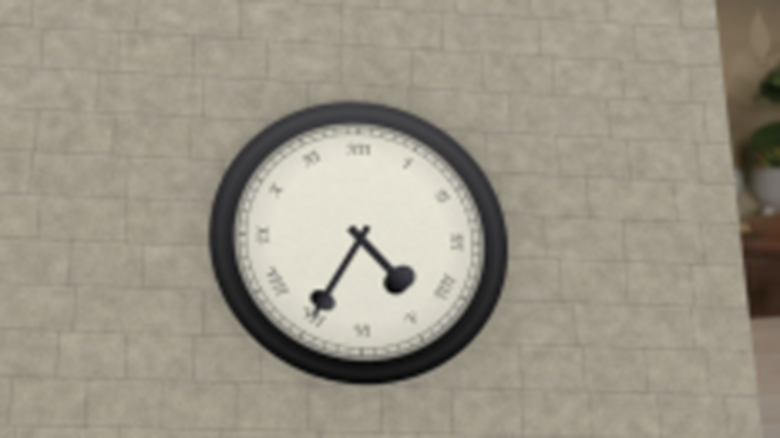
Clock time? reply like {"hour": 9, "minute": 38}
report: {"hour": 4, "minute": 35}
